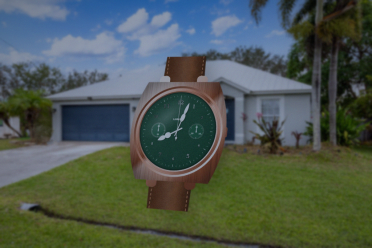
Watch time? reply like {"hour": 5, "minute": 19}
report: {"hour": 8, "minute": 3}
